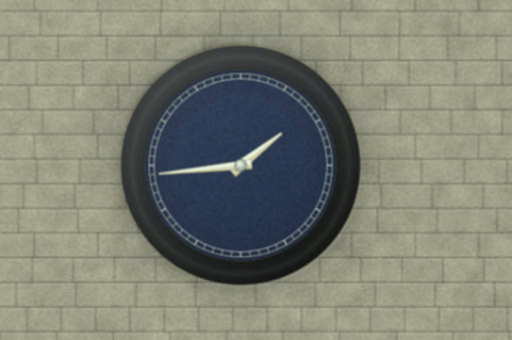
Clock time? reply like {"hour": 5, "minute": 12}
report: {"hour": 1, "minute": 44}
